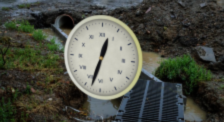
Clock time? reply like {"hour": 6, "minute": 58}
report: {"hour": 12, "minute": 33}
